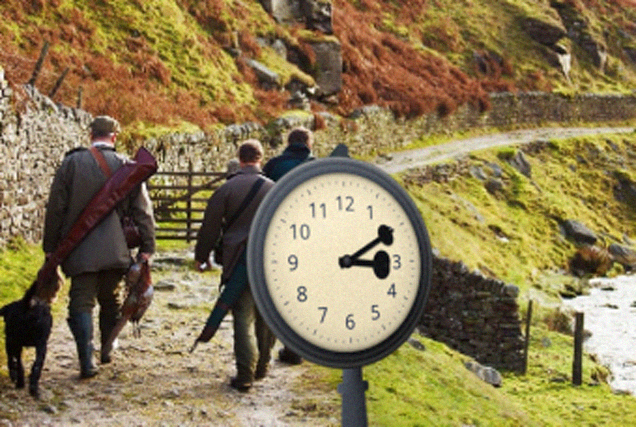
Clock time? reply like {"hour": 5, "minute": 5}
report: {"hour": 3, "minute": 10}
